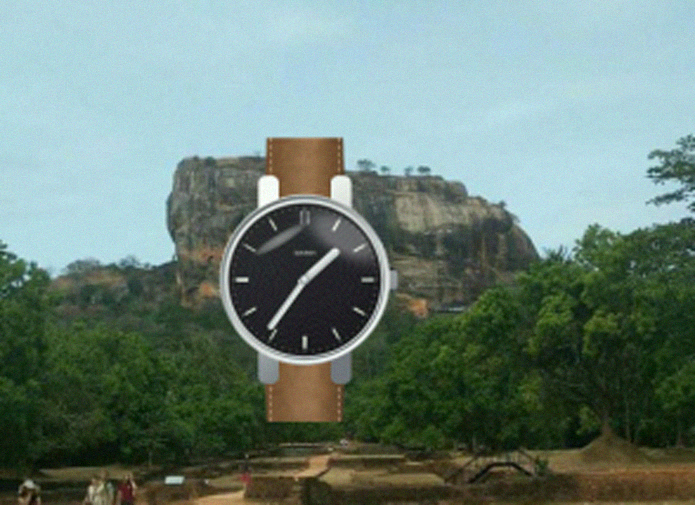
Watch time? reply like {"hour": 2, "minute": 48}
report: {"hour": 1, "minute": 36}
